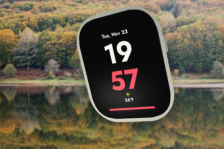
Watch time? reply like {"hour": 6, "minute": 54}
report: {"hour": 19, "minute": 57}
